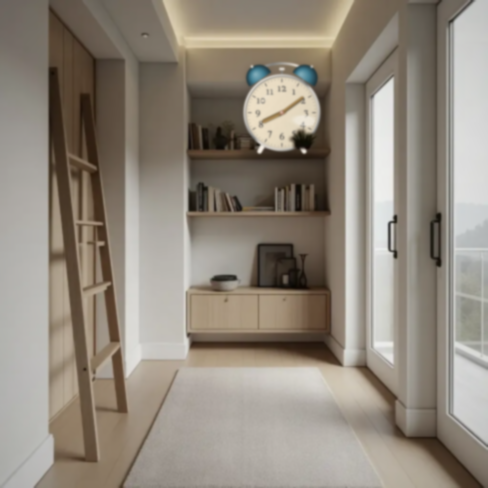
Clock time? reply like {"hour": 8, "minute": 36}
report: {"hour": 8, "minute": 9}
